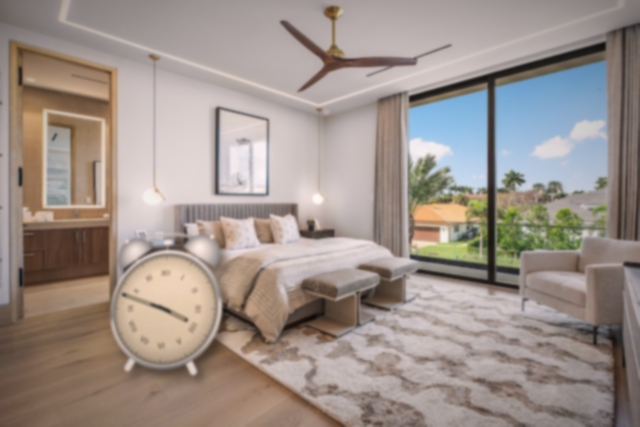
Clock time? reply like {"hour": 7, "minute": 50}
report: {"hour": 3, "minute": 48}
